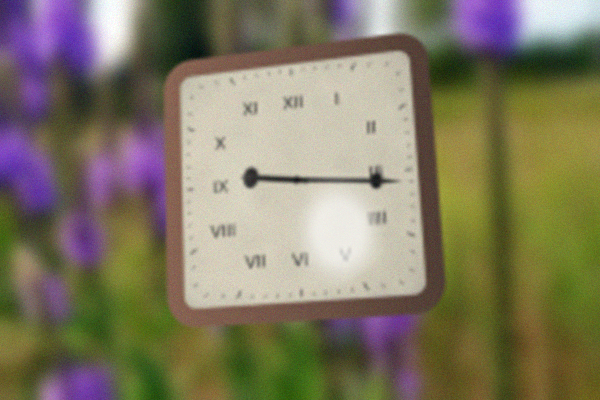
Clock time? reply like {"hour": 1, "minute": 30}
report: {"hour": 9, "minute": 16}
